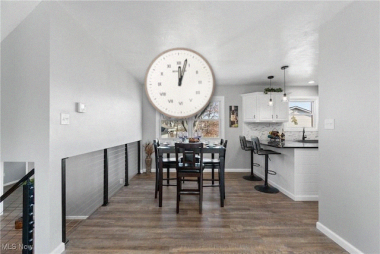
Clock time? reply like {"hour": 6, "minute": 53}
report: {"hour": 12, "minute": 3}
